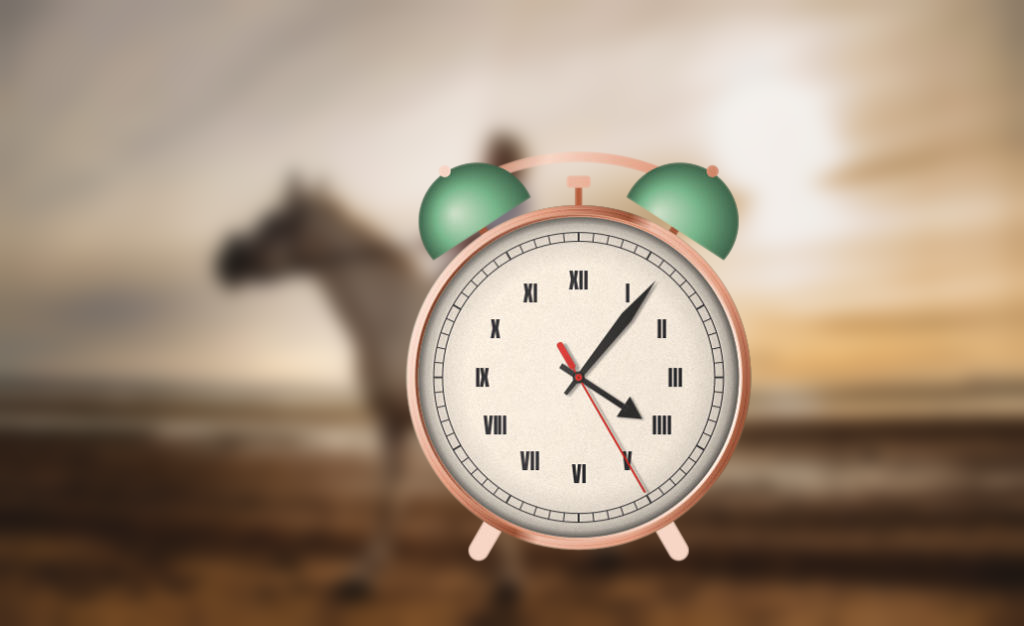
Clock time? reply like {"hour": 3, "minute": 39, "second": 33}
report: {"hour": 4, "minute": 6, "second": 25}
